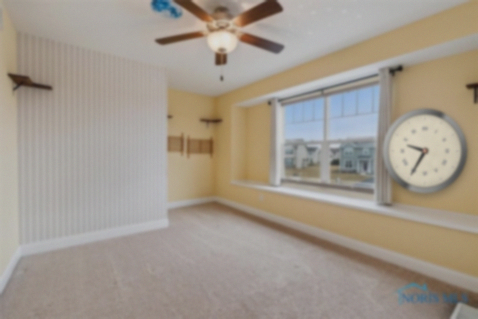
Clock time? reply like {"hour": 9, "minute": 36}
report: {"hour": 9, "minute": 35}
